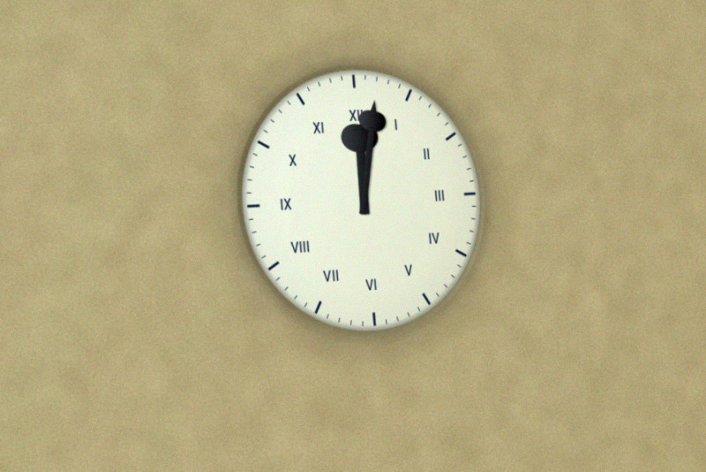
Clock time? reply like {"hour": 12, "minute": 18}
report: {"hour": 12, "minute": 2}
